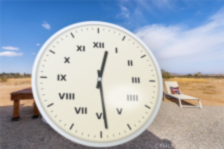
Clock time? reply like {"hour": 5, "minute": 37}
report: {"hour": 12, "minute": 29}
